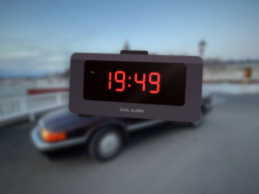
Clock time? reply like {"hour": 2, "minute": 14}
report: {"hour": 19, "minute": 49}
